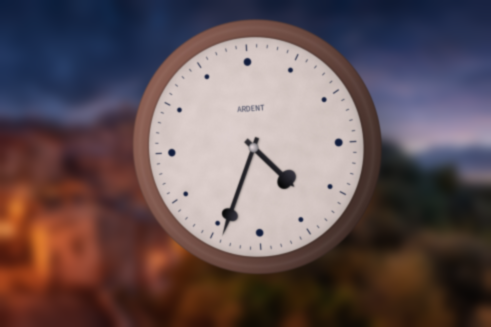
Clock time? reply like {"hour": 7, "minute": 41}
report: {"hour": 4, "minute": 34}
